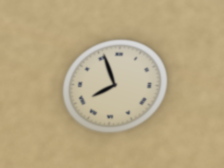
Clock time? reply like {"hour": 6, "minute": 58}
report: {"hour": 7, "minute": 56}
